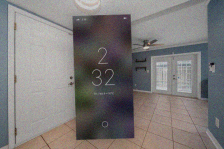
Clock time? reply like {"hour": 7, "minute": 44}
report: {"hour": 2, "minute": 32}
